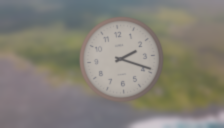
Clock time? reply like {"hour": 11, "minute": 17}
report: {"hour": 2, "minute": 19}
